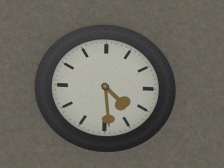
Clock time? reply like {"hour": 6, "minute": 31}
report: {"hour": 4, "minute": 29}
